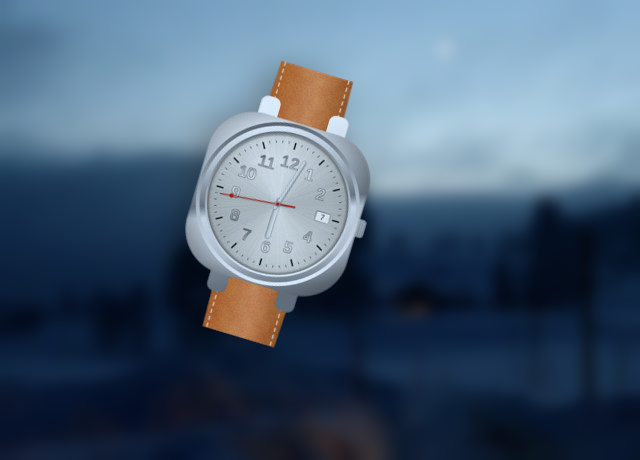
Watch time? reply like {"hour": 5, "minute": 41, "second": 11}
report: {"hour": 6, "minute": 2, "second": 44}
